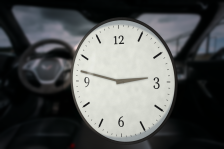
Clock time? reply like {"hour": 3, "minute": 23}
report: {"hour": 2, "minute": 47}
